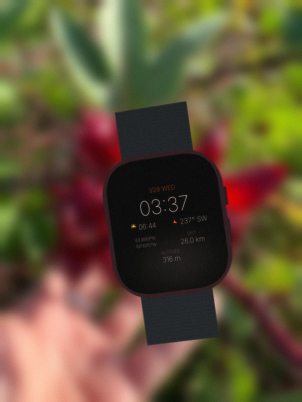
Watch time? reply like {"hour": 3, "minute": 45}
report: {"hour": 3, "minute": 37}
